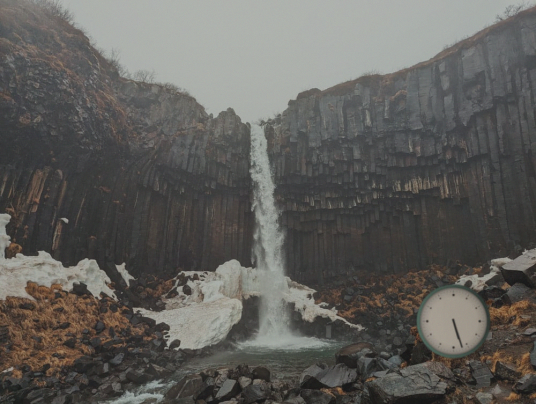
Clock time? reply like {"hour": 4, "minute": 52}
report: {"hour": 5, "minute": 27}
